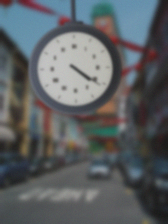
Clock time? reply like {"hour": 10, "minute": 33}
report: {"hour": 4, "minute": 21}
